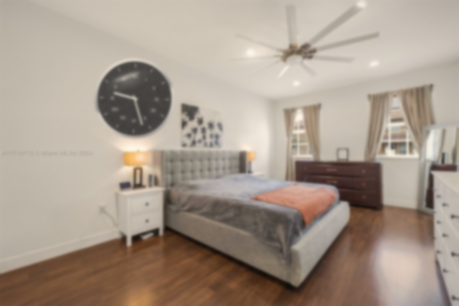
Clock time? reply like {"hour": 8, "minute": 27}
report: {"hour": 9, "minute": 27}
